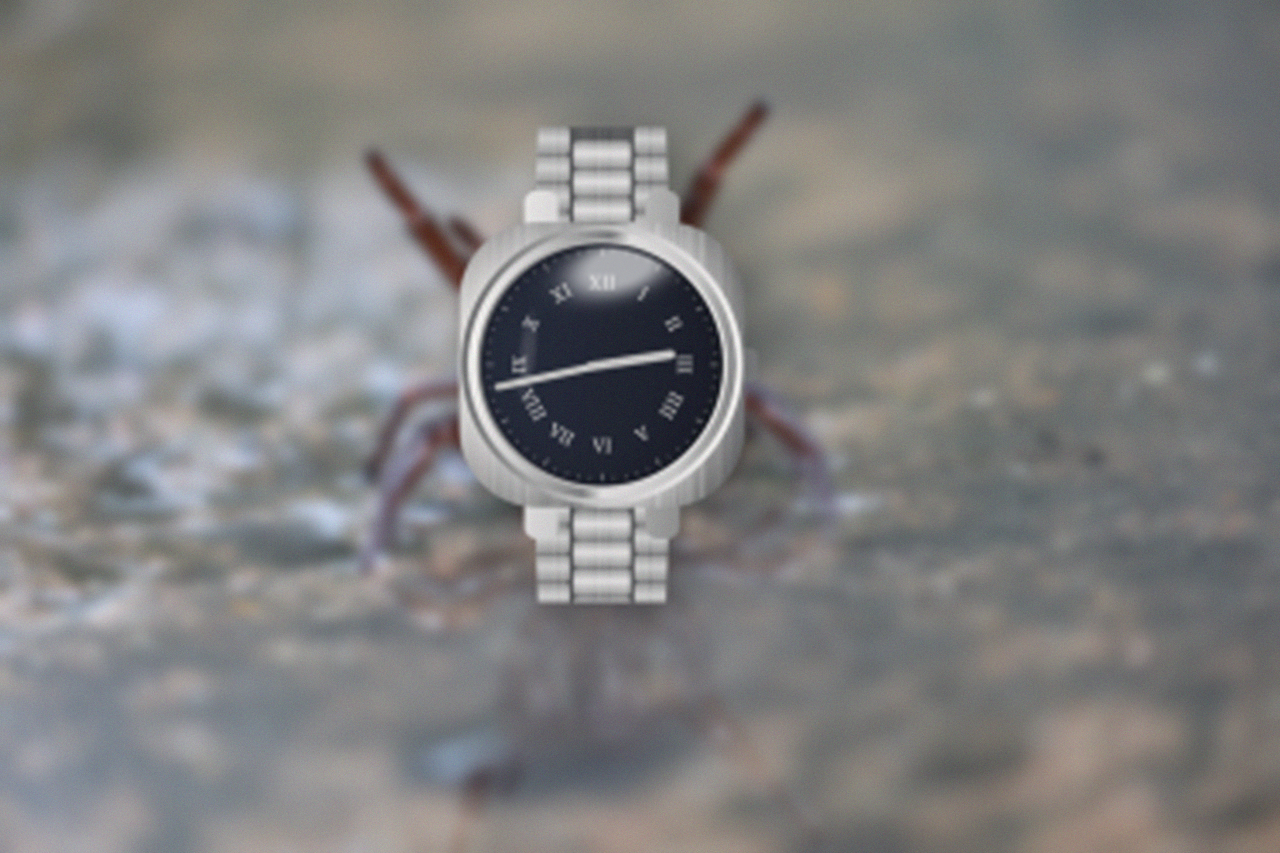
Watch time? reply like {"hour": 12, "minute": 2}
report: {"hour": 2, "minute": 43}
